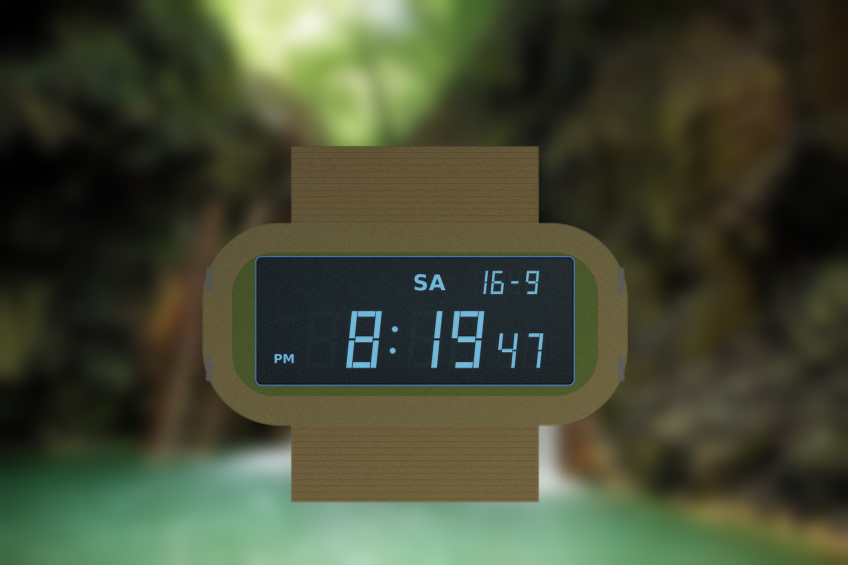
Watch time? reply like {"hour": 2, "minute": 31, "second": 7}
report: {"hour": 8, "minute": 19, "second": 47}
